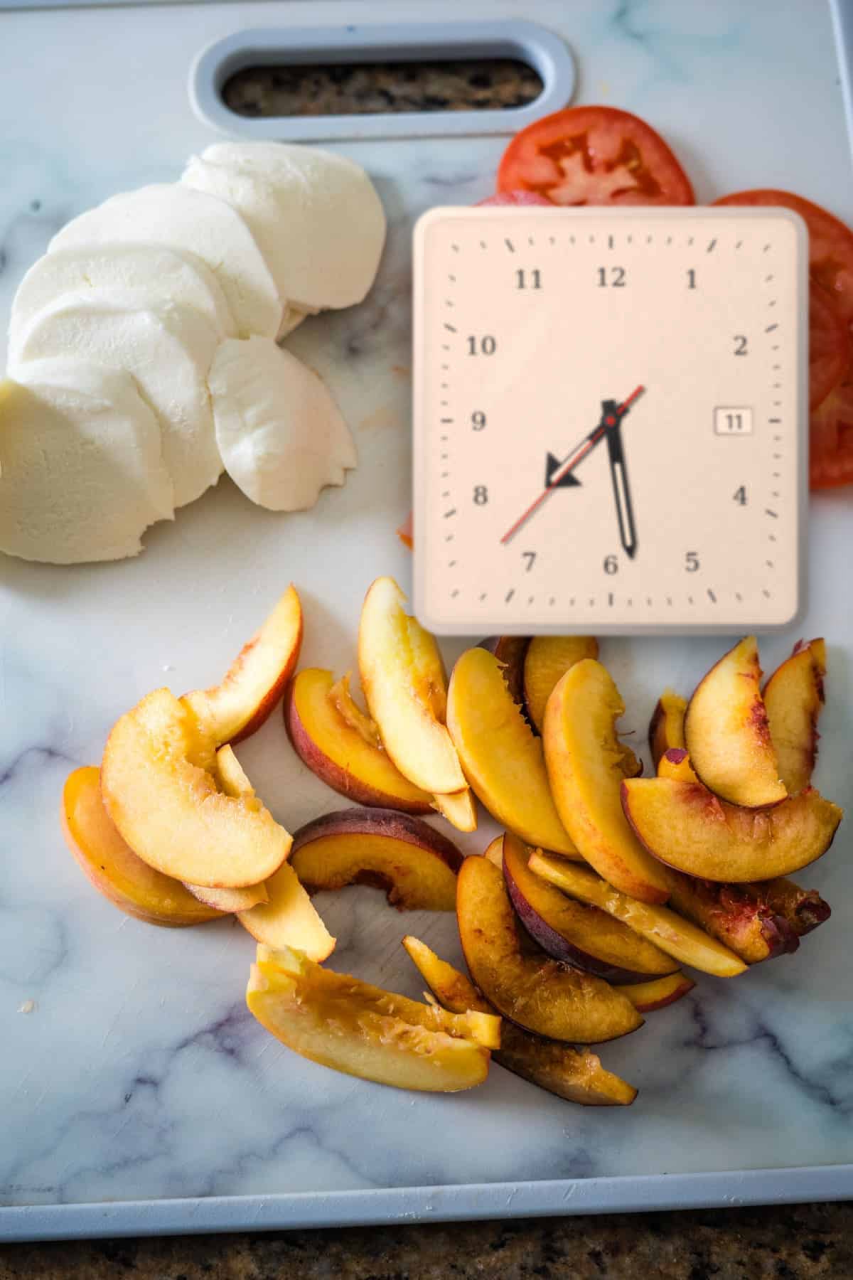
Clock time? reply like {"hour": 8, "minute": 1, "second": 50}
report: {"hour": 7, "minute": 28, "second": 37}
